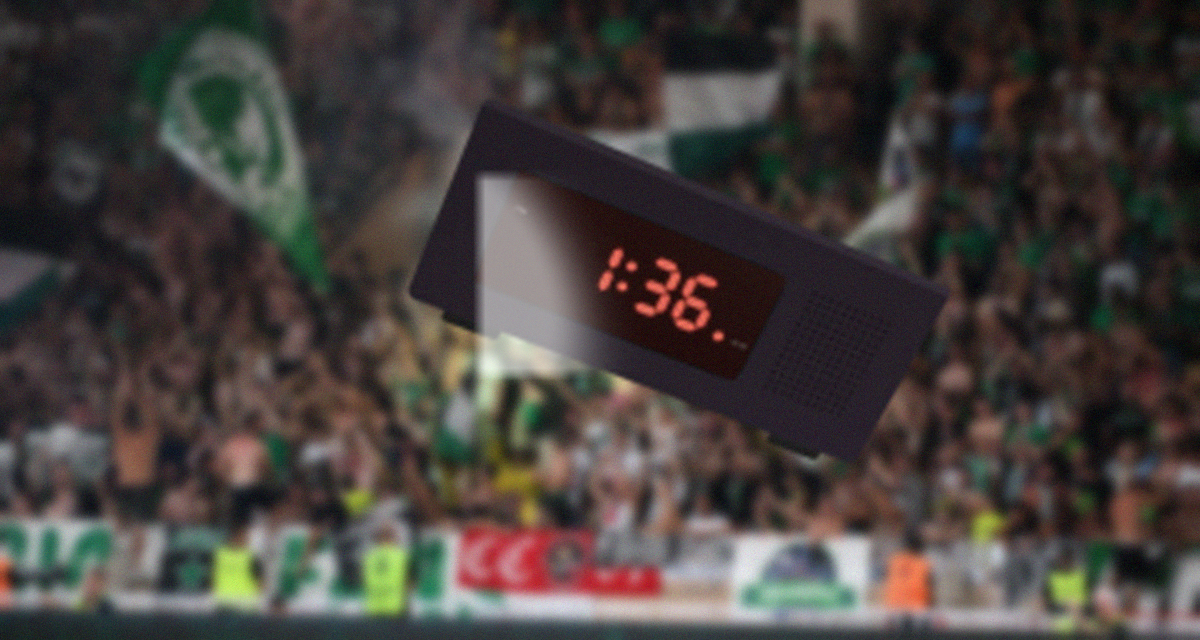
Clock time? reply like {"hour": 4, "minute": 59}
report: {"hour": 1, "minute": 36}
